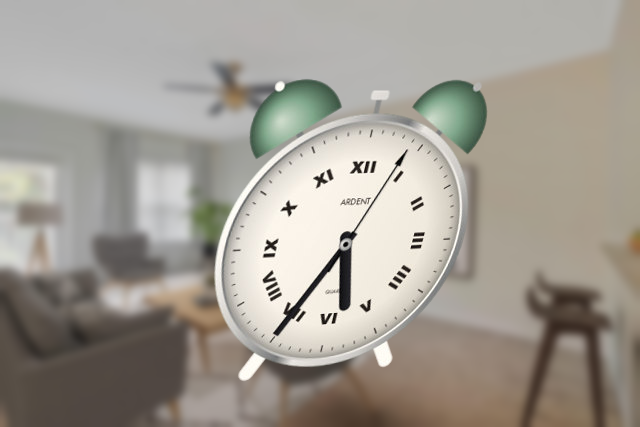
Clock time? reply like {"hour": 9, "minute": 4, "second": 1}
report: {"hour": 5, "minute": 35, "second": 4}
